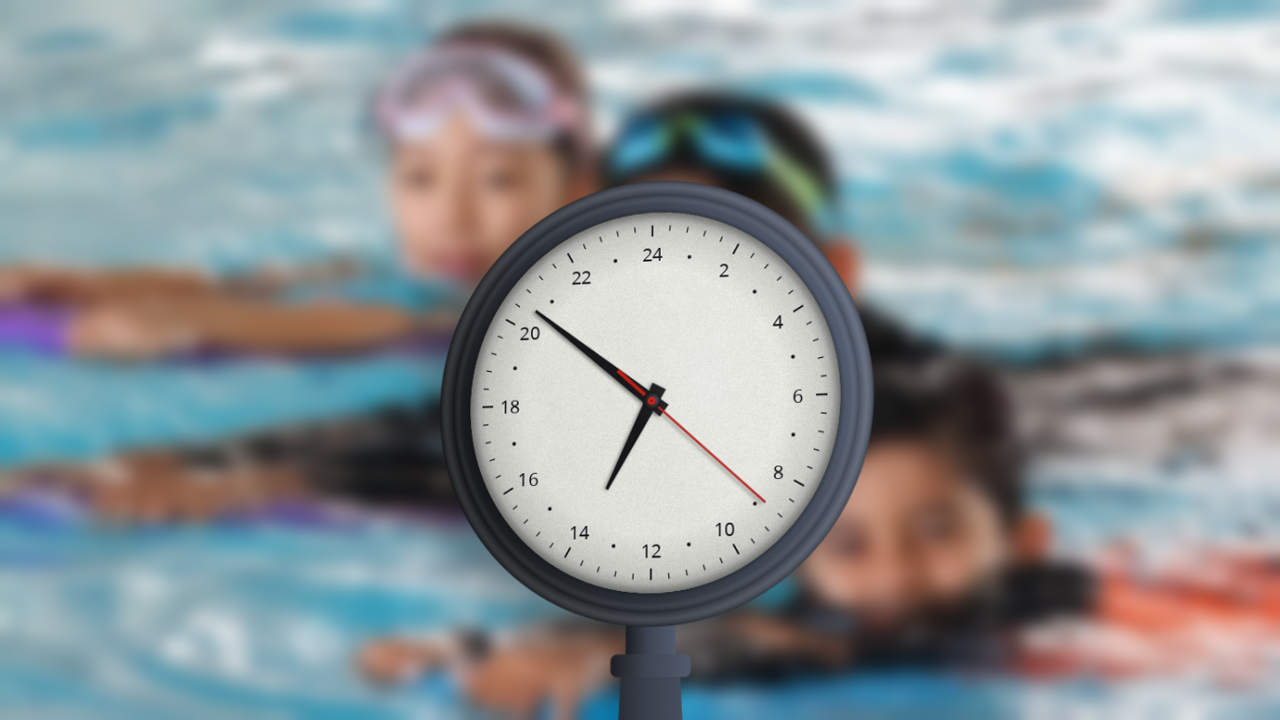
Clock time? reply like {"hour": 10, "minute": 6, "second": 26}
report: {"hour": 13, "minute": 51, "second": 22}
